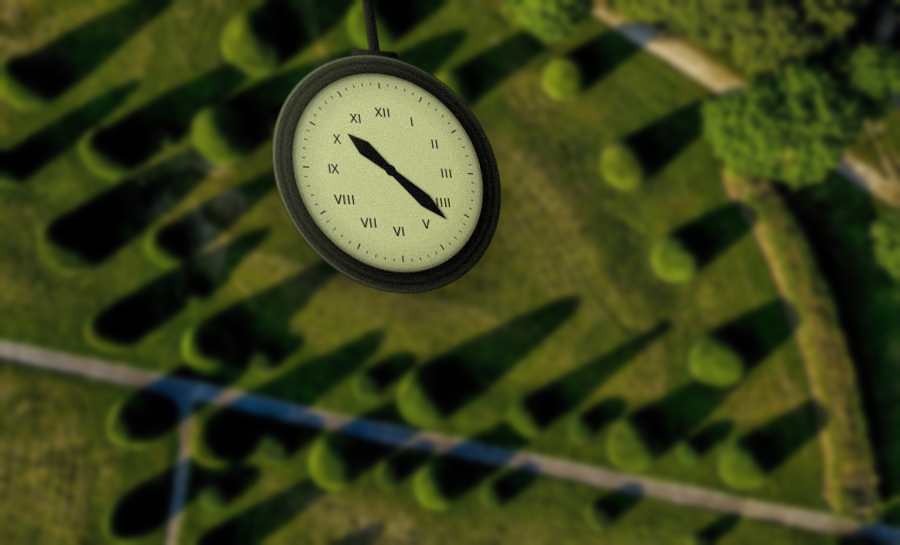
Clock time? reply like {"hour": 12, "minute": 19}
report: {"hour": 10, "minute": 22}
